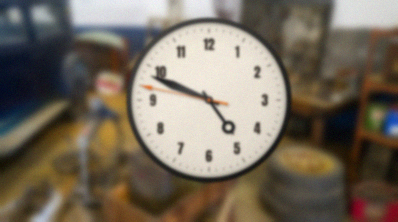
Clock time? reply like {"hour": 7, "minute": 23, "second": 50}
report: {"hour": 4, "minute": 48, "second": 47}
